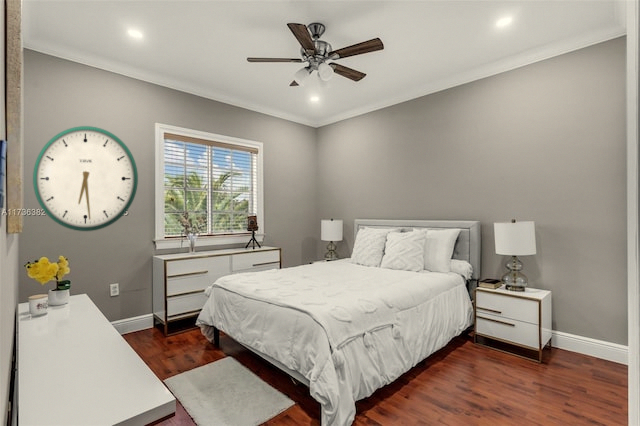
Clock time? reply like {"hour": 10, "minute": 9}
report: {"hour": 6, "minute": 29}
